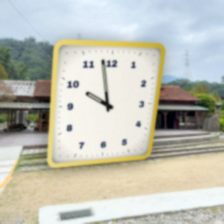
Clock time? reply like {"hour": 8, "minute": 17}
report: {"hour": 9, "minute": 58}
